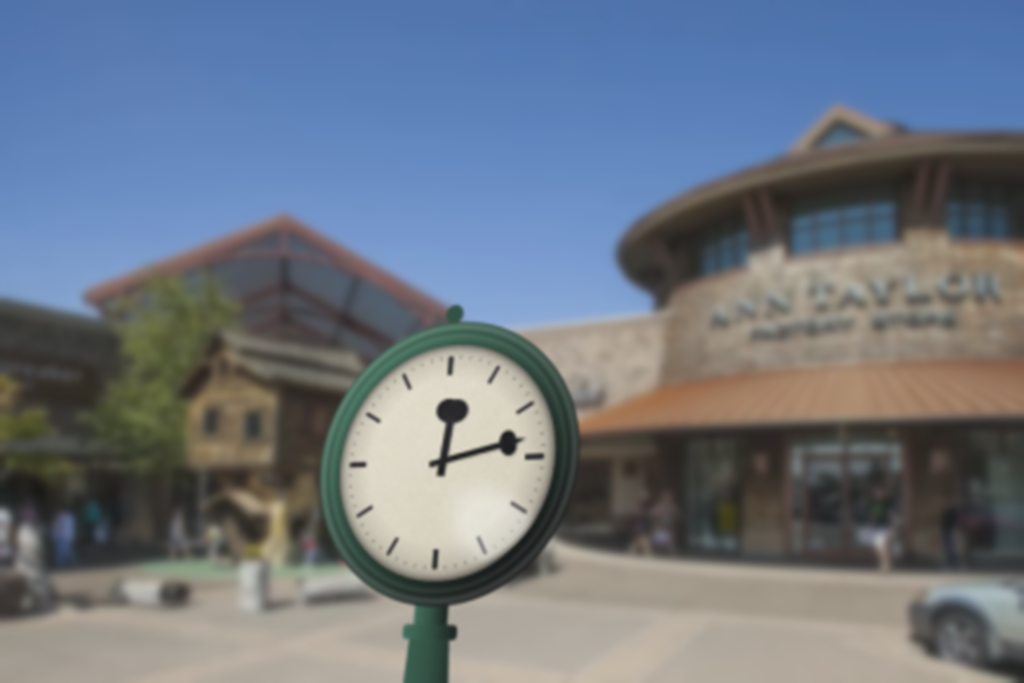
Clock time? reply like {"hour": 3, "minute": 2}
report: {"hour": 12, "minute": 13}
